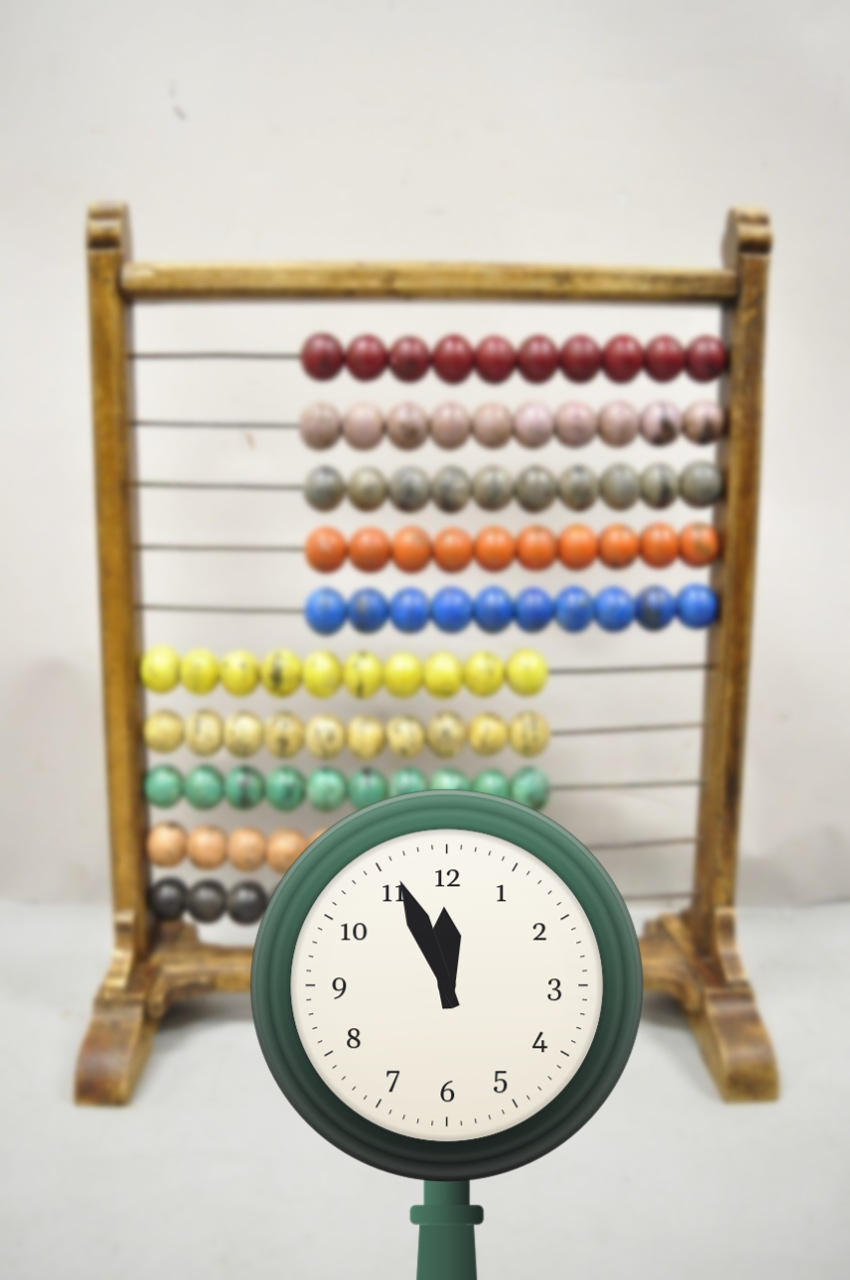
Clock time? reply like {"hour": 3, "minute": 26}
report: {"hour": 11, "minute": 56}
